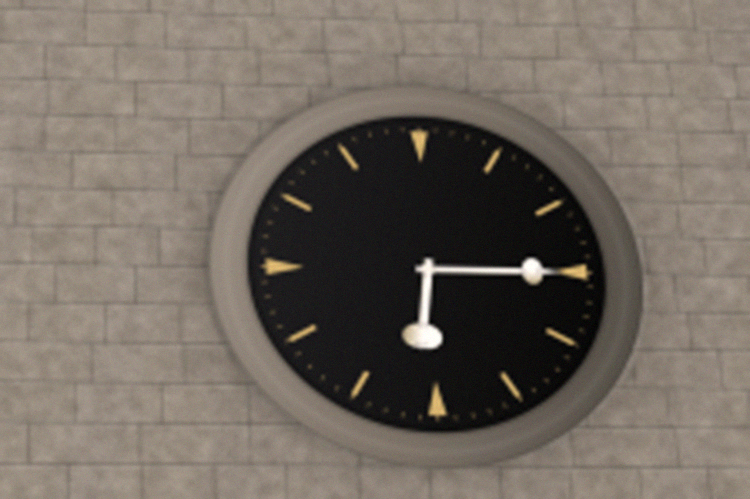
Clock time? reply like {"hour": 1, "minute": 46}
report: {"hour": 6, "minute": 15}
